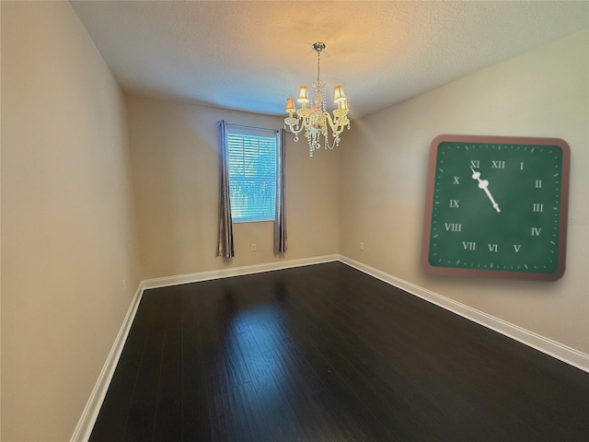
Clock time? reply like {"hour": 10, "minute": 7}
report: {"hour": 10, "minute": 54}
